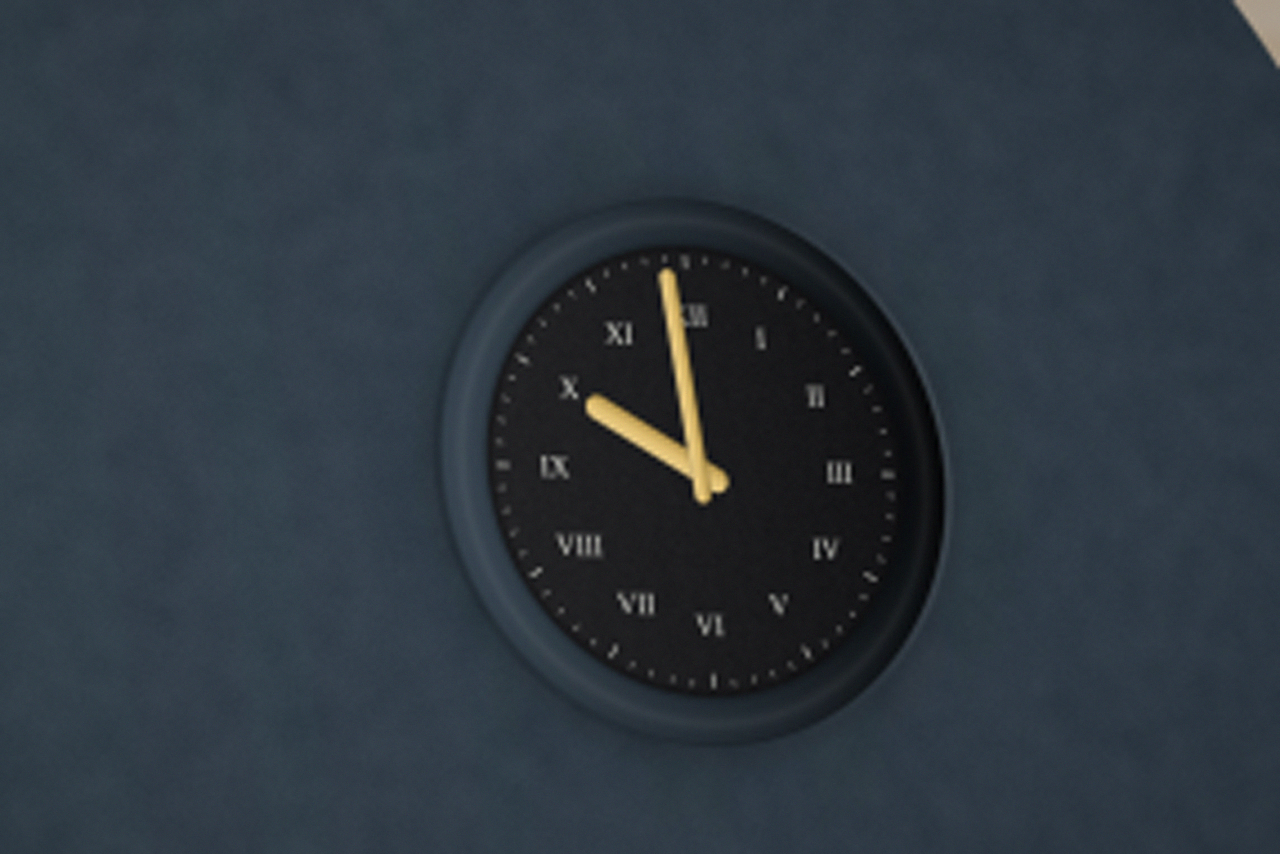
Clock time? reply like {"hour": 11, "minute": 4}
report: {"hour": 9, "minute": 59}
